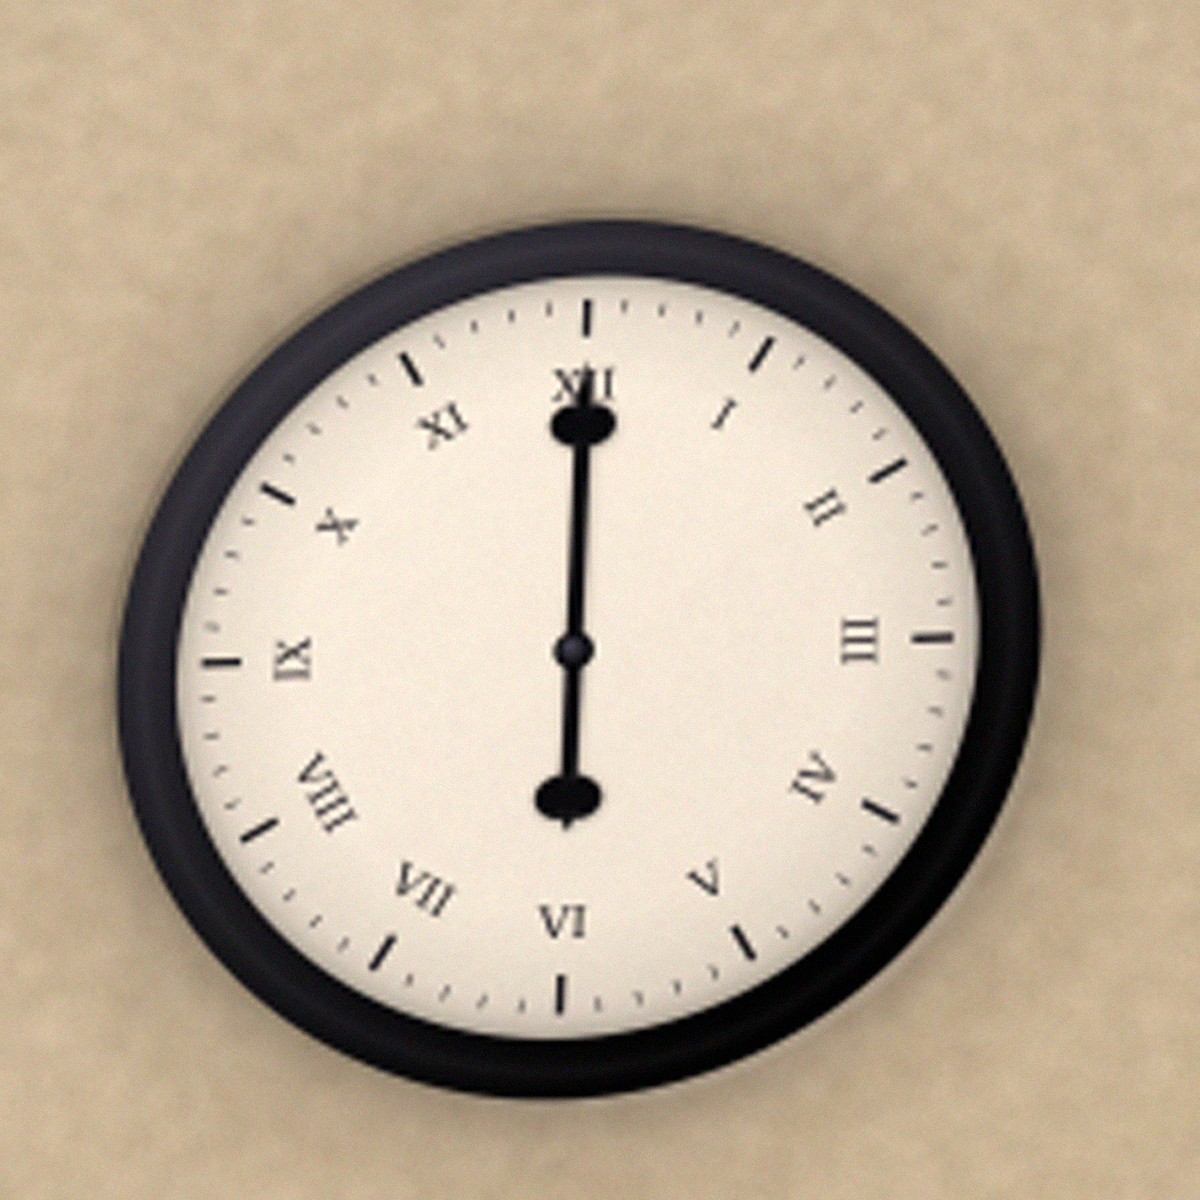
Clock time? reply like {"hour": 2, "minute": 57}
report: {"hour": 6, "minute": 0}
